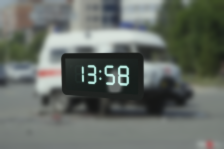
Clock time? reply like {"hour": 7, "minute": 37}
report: {"hour": 13, "minute": 58}
